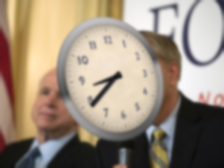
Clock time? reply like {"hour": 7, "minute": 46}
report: {"hour": 8, "minute": 39}
